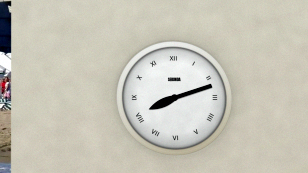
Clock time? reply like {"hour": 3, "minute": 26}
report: {"hour": 8, "minute": 12}
